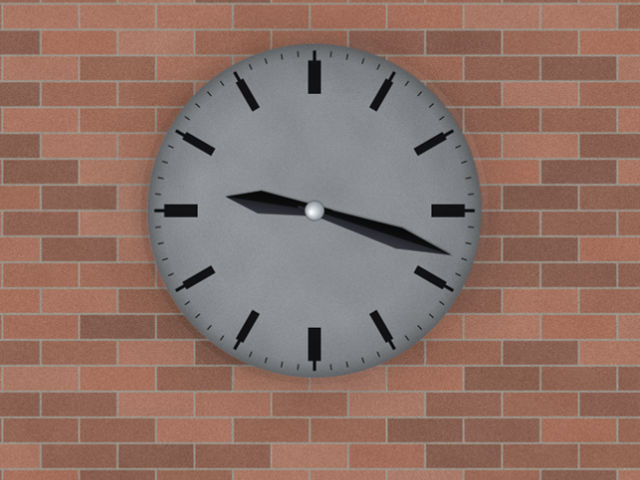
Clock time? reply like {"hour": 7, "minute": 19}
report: {"hour": 9, "minute": 18}
